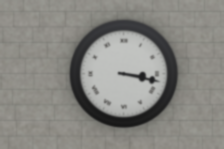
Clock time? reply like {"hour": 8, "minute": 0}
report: {"hour": 3, "minute": 17}
